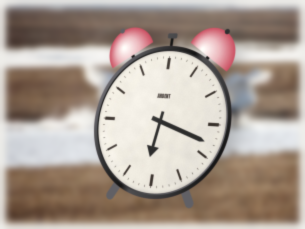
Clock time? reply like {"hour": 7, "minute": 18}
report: {"hour": 6, "minute": 18}
